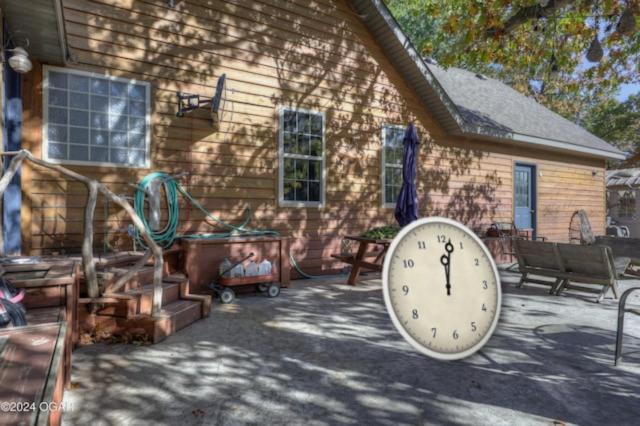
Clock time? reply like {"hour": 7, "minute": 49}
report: {"hour": 12, "minute": 2}
